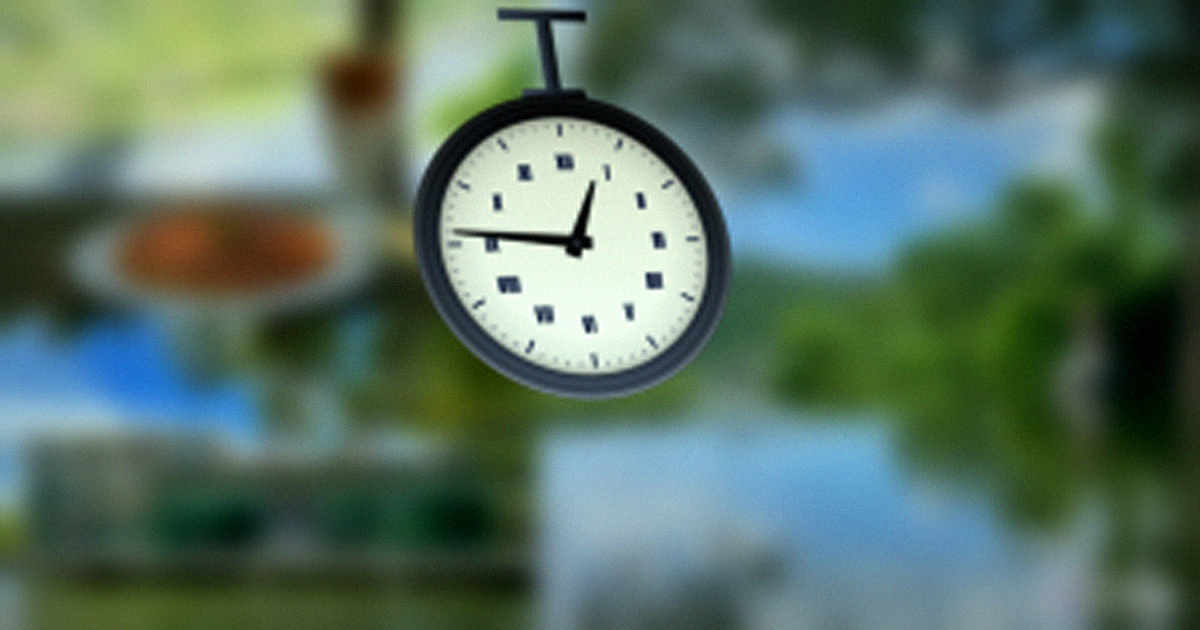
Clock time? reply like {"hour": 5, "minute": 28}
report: {"hour": 12, "minute": 46}
